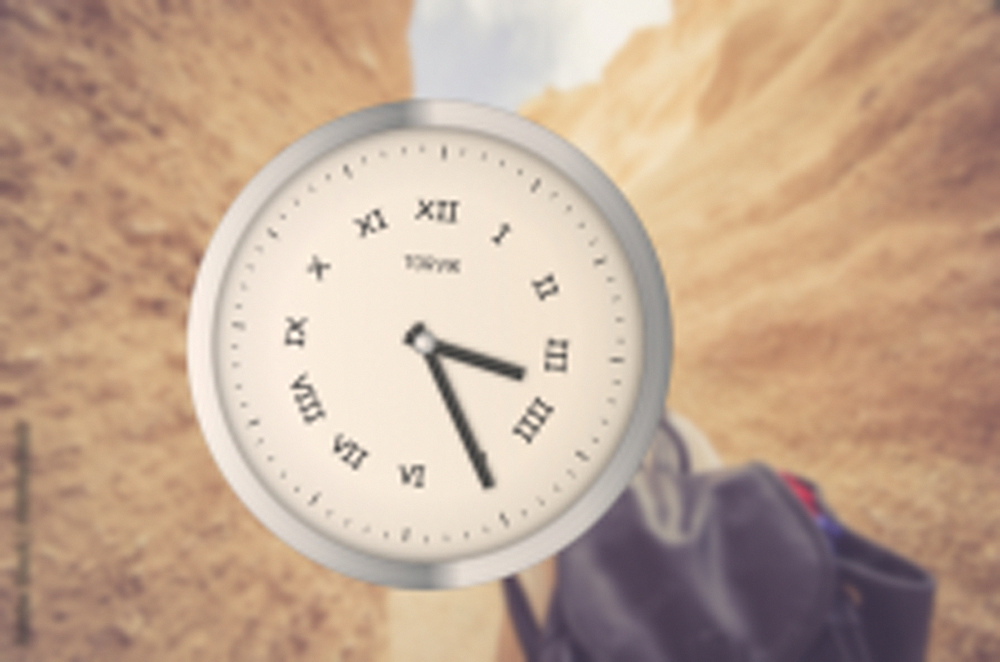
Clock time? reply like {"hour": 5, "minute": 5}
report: {"hour": 3, "minute": 25}
